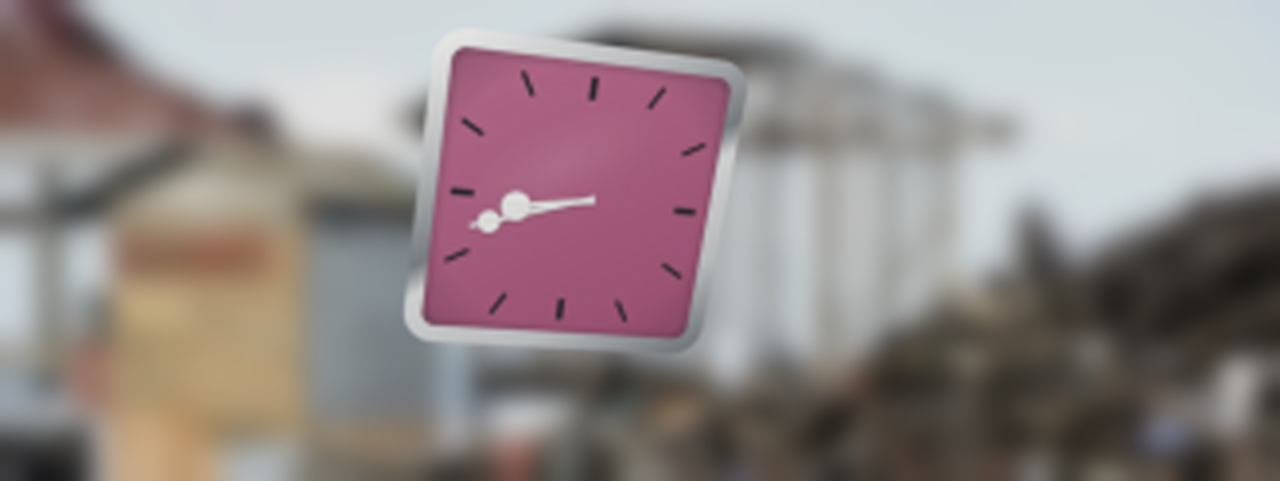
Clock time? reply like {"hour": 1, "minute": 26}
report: {"hour": 8, "minute": 42}
